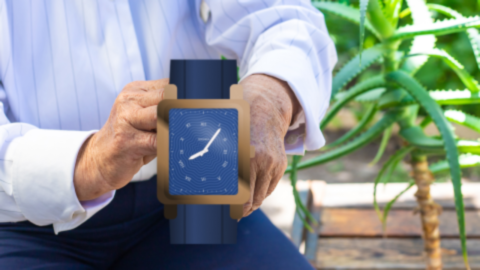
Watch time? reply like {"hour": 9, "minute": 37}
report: {"hour": 8, "minute": 6}
